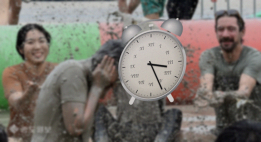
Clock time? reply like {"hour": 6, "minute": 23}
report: {"hour": 3, "minute": 26}
